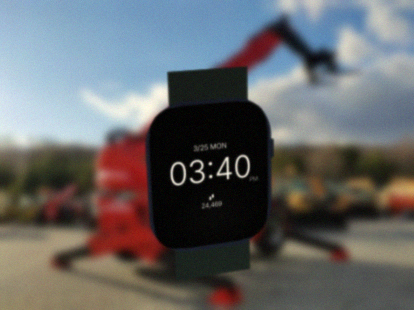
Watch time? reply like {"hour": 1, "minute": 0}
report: {"hour": 3, "minute": 40}
